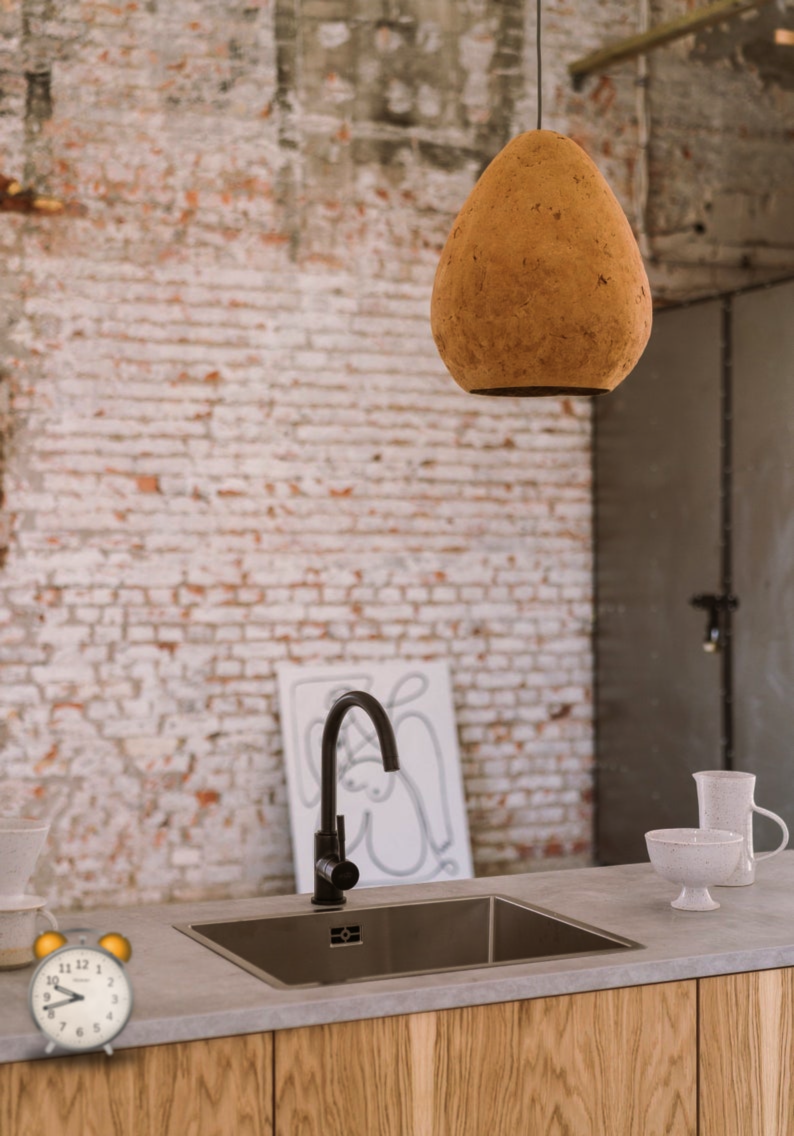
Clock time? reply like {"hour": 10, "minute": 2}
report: {"hour": 9, "minute": 42}
